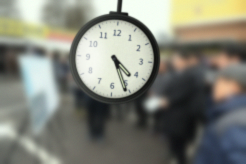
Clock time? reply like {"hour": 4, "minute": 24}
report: {"hour": 4, "minute": 26}
